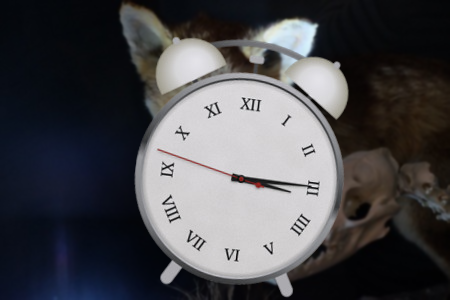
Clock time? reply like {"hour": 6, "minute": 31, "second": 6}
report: {"hour": 3, "minute": 14, "second": 47}
